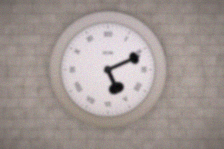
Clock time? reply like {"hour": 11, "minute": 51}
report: {"hour": 5, "minute": 11}
